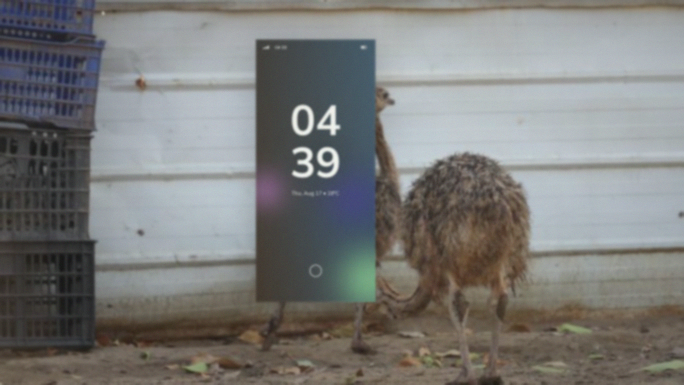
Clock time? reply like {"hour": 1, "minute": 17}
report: {"hour": 4, "minute": 39}
